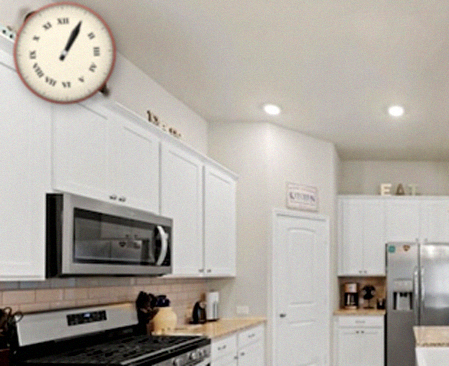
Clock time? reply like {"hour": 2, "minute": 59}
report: {"hour": 1, "minute": 5}
